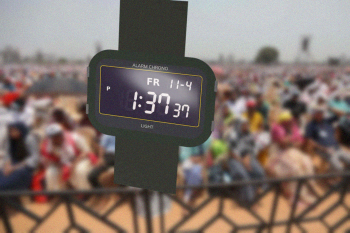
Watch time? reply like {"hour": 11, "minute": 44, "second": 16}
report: {"hour": 1, "minute": 37, "second": 37}
